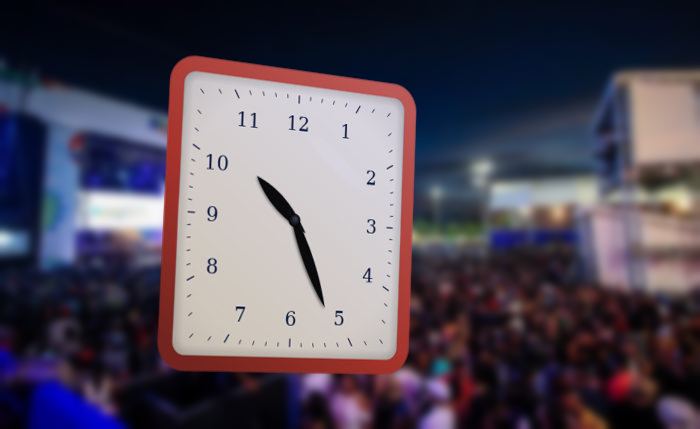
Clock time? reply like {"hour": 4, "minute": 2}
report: {"hour": 10, "minute": 26}
